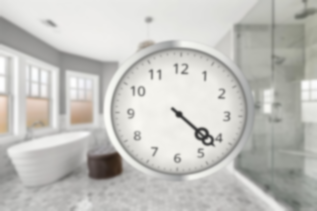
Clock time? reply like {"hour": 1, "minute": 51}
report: {"hour": 4, "minute": 22}
